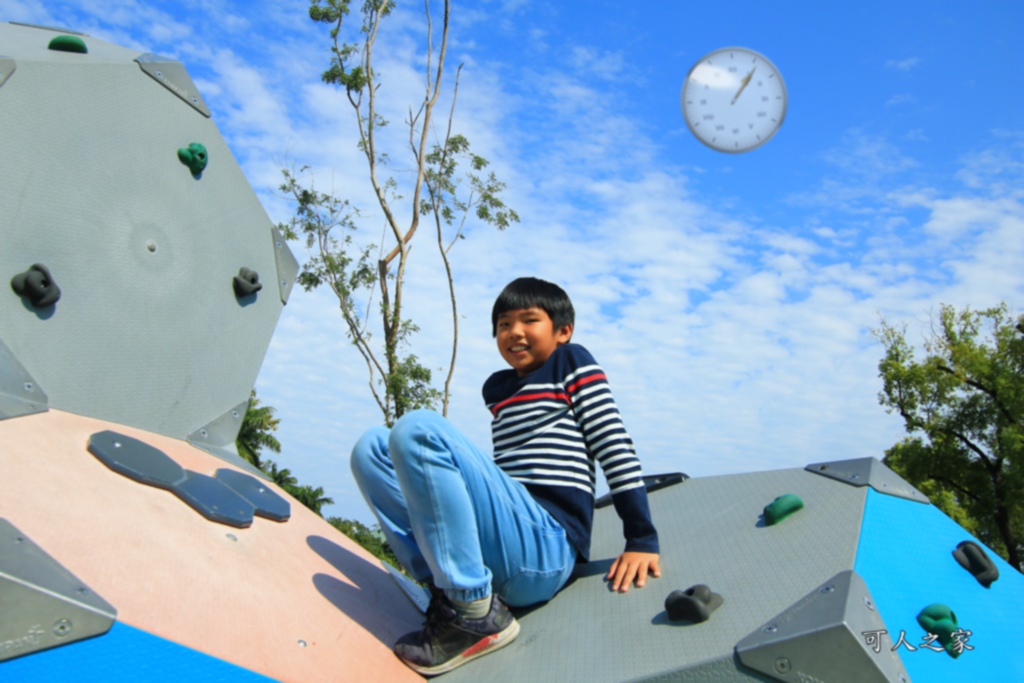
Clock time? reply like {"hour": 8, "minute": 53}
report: {"hour": 1, "minute": 6}
